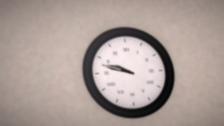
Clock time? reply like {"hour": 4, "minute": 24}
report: {"hour": 9, "minute": 48}
